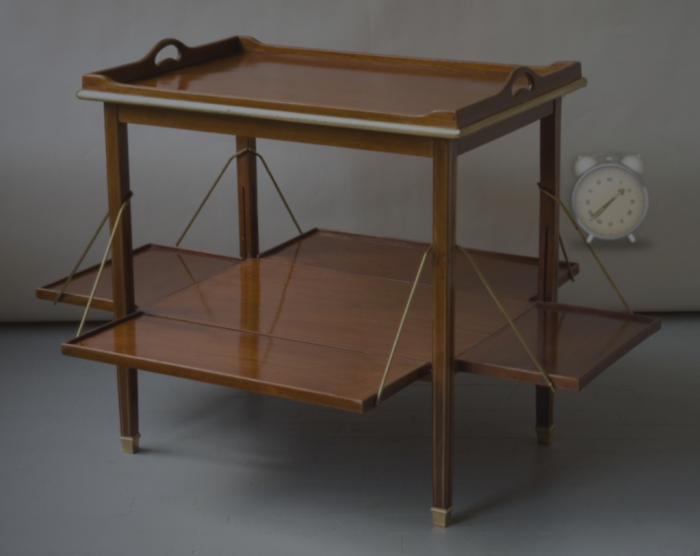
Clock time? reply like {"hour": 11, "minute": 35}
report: {"hour": 1, "minute": 38}
